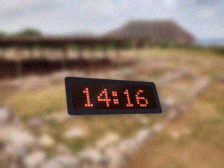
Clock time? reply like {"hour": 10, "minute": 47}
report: {"hour": 14, "minute": 16}
